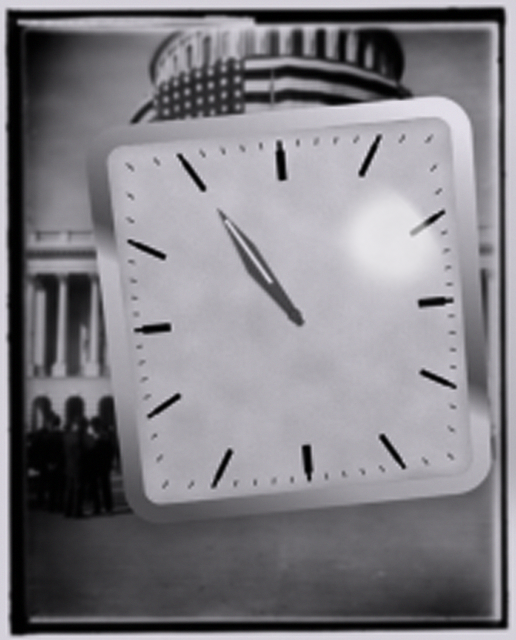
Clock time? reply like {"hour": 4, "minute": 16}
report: {"hour": 10, "minute": 55}
